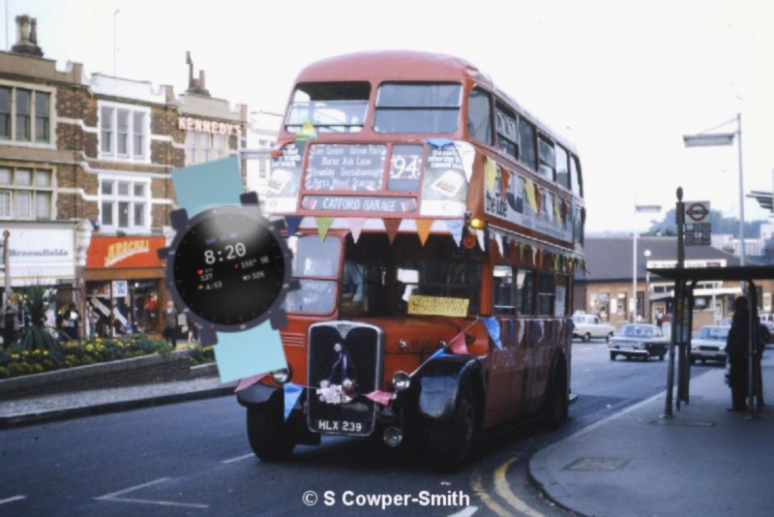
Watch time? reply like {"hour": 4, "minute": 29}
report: {"hour": 8, "minute": 20}
